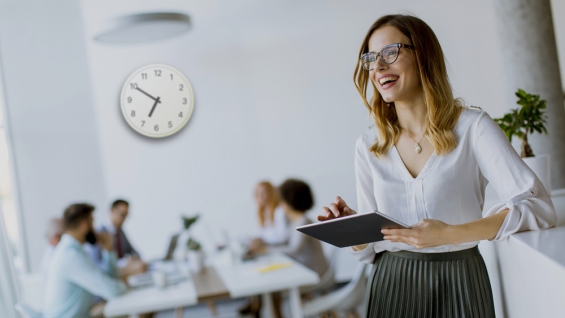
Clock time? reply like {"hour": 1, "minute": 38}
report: {"hour": 6, "minute": 50}
